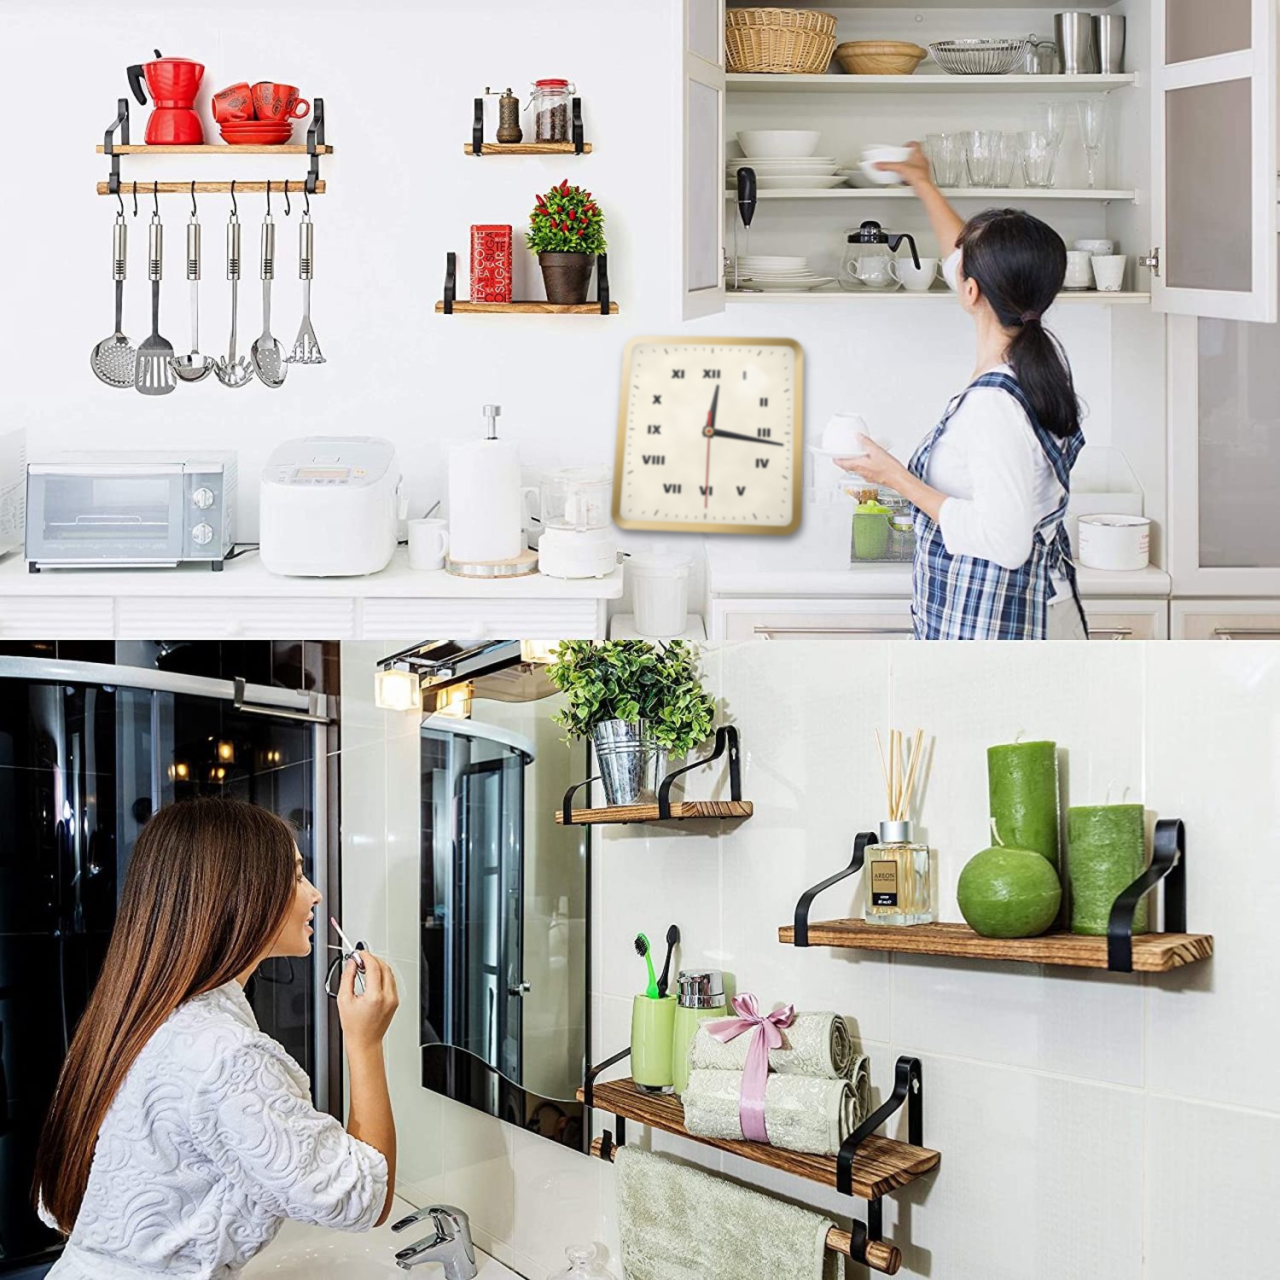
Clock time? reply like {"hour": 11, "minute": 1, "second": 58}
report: {"hour": 12, "minute": 16, "second": 30}
